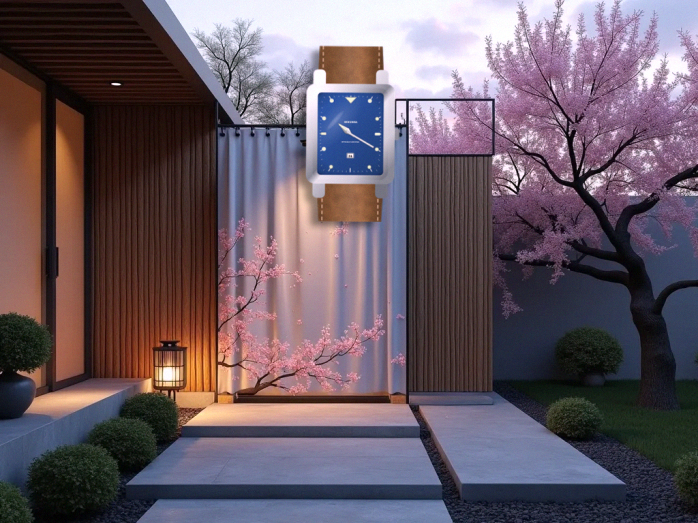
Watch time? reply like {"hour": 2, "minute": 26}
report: {"hour": 10, "minute": 20}
